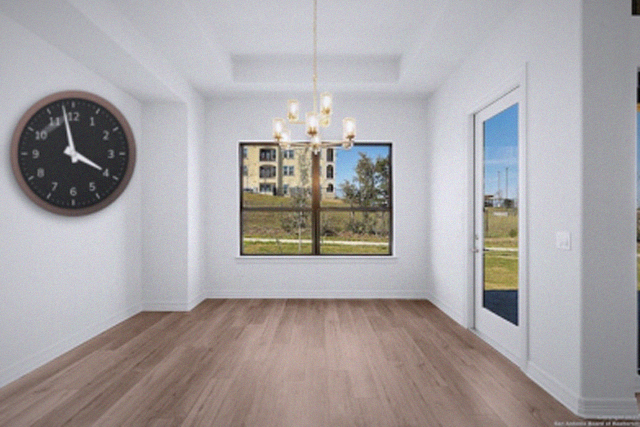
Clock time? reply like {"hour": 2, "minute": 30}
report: {"hour": 3, "minute": 58}
